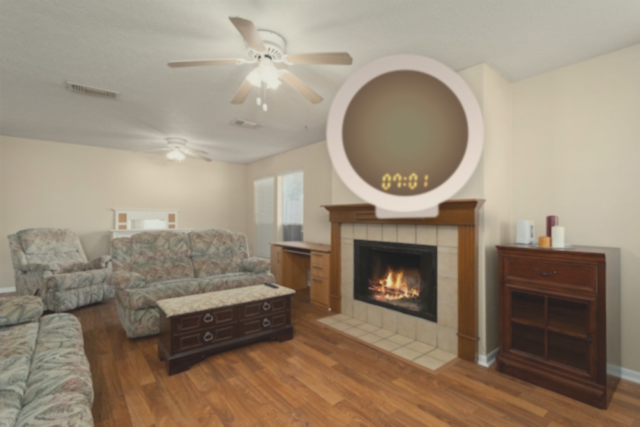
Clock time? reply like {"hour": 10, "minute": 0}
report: {"hour": 7, "minute": 1}
